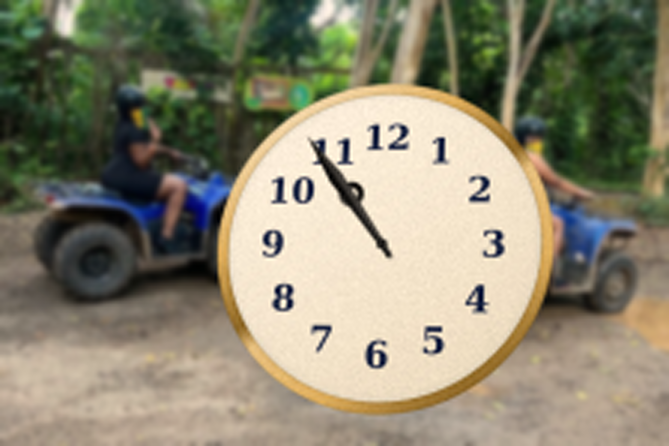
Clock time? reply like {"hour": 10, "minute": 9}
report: {"hour": 10, "minute": 54}
